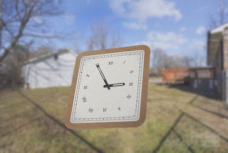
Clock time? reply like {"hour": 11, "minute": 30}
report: {"hour": 2, "minute": 55}
